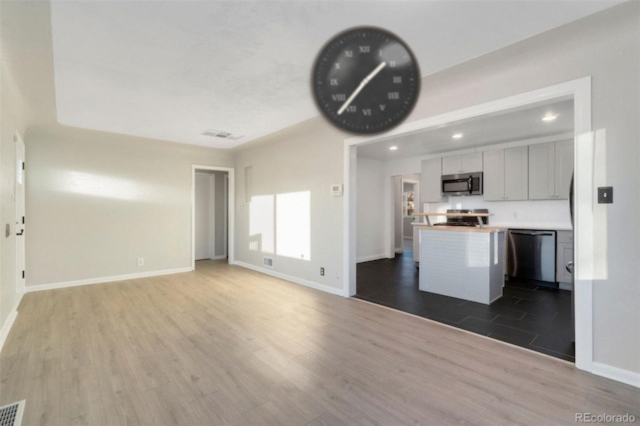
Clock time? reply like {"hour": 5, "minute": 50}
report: {"hour": 1, "minute": 37}
